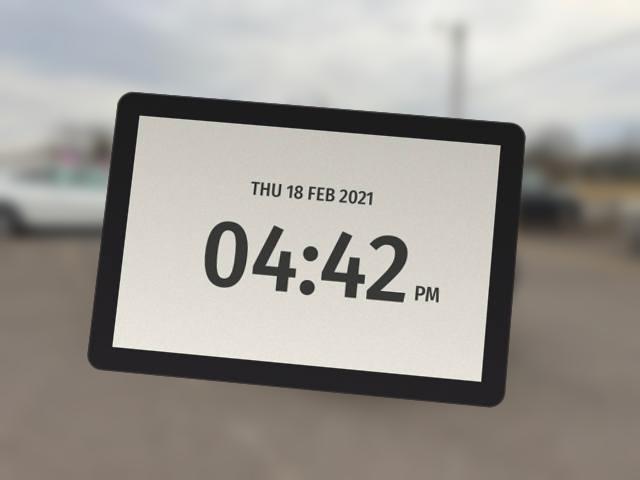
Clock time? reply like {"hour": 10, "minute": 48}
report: {"hour": 4, "minute": 42}
